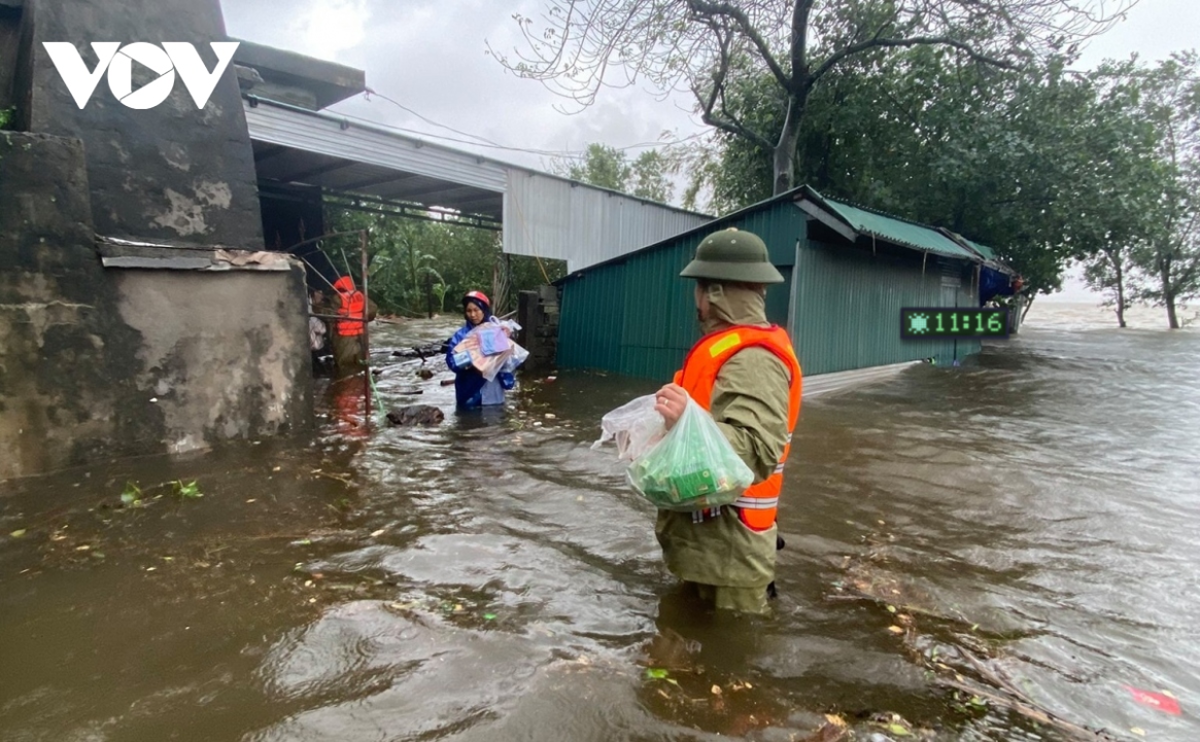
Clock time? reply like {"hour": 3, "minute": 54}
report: {"hour": 11, "minute": 16}
